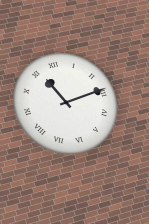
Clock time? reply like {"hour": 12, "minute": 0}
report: {"hour": 11, "minute": 14}
